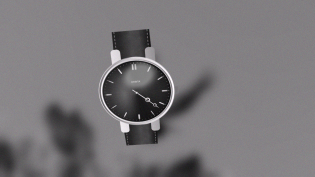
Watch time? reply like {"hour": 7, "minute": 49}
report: {"hour": 4, "minute": 22}
